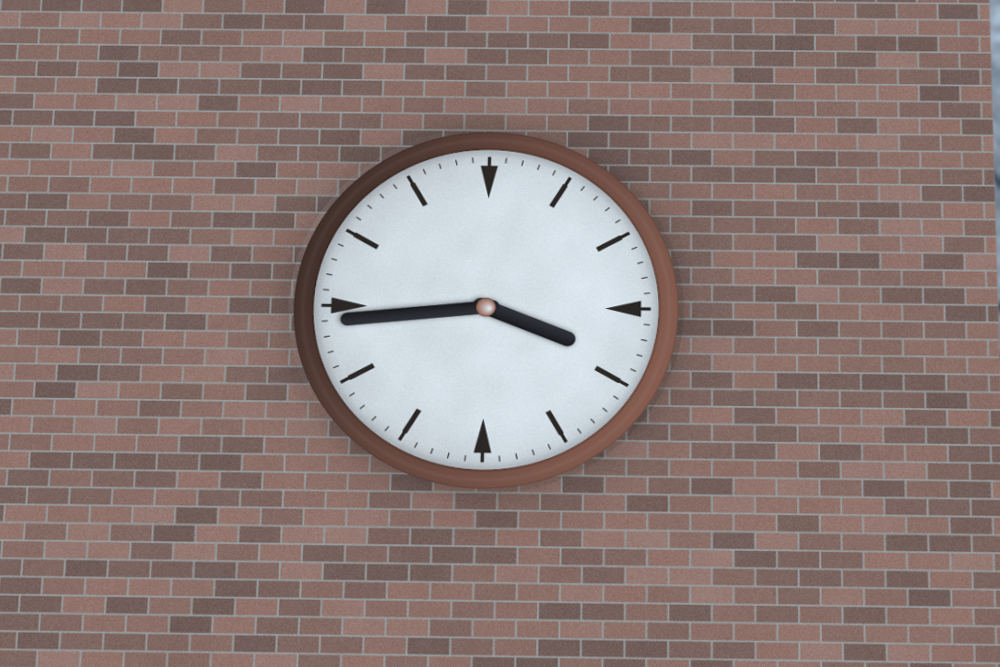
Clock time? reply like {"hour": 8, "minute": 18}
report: {"hour": 3, "minute": 44}
